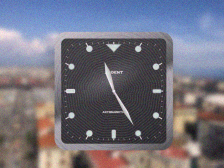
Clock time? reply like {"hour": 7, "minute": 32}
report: {"hour": 11, "minute": 25}
